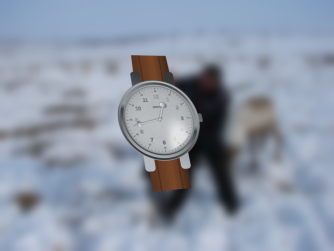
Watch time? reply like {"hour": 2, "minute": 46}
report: {"hour": 12, "minute": 43}
